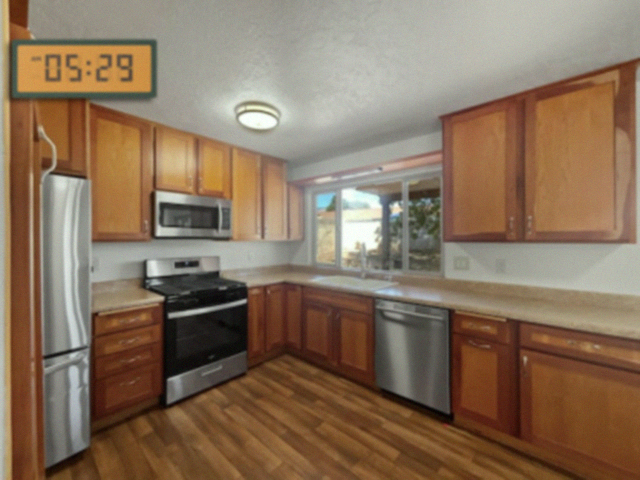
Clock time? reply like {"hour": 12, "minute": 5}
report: {"hour": 5, "minute": 29}
